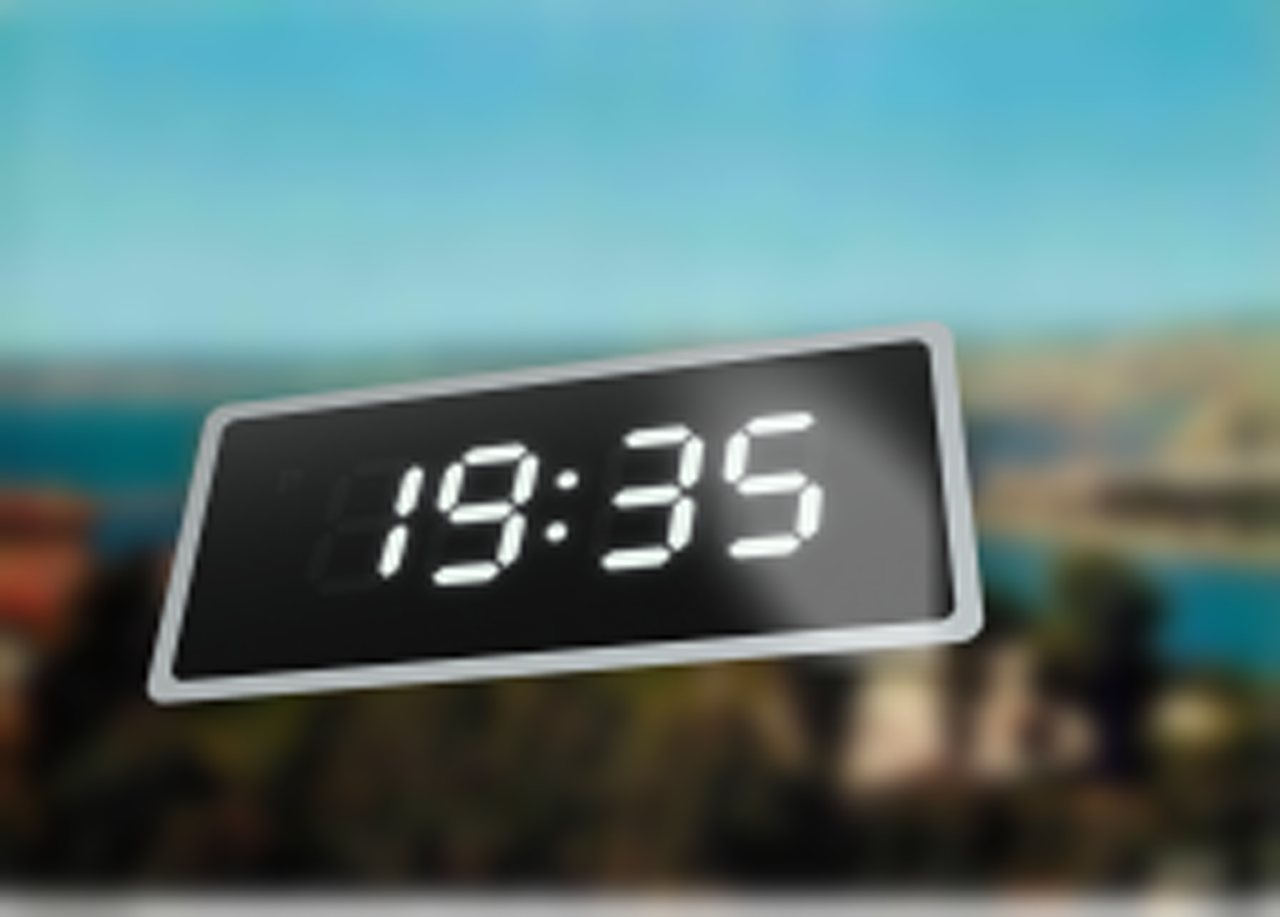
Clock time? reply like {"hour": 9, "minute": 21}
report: {"hour": 19, "minute": 35}
